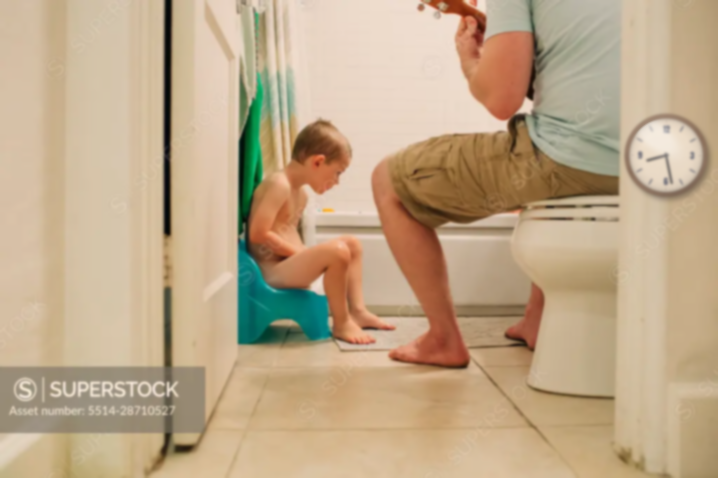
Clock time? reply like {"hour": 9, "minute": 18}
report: {"hour": 8, "minute": 28}
